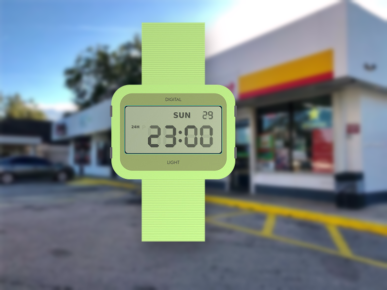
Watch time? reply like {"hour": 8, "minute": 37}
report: {"hour": 23, "minute": 0}
